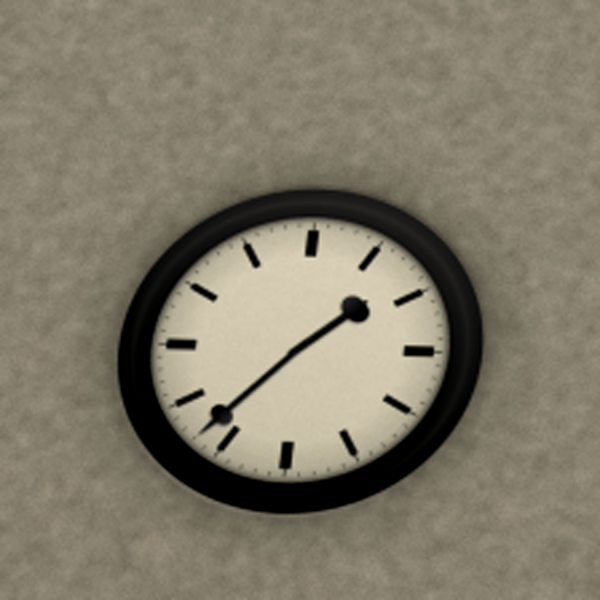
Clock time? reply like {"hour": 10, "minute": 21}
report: {"hour": 1, "minute": 37}
